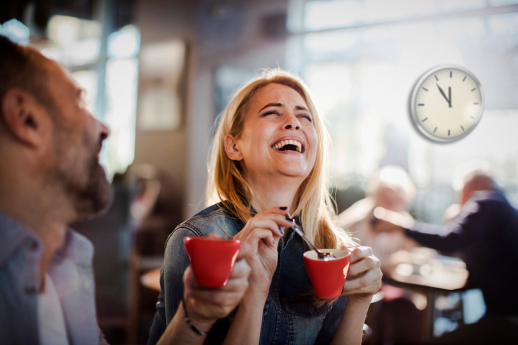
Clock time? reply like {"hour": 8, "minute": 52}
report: {"hour": 11, "minute": 54}
